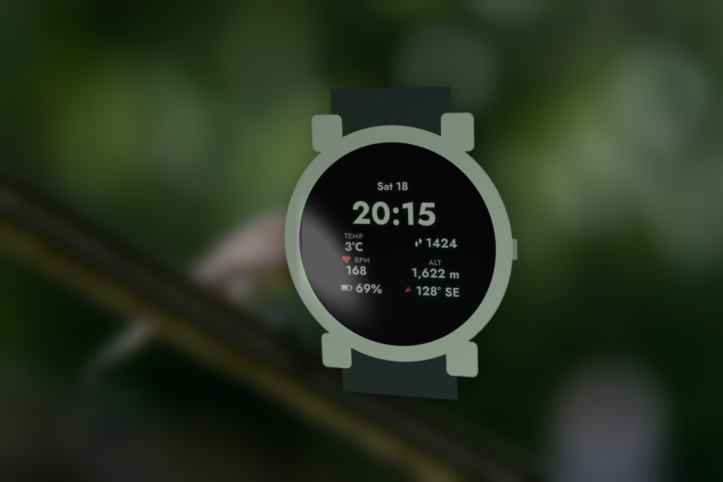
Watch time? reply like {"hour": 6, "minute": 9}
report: {"hour": 20, "minute": 15}
